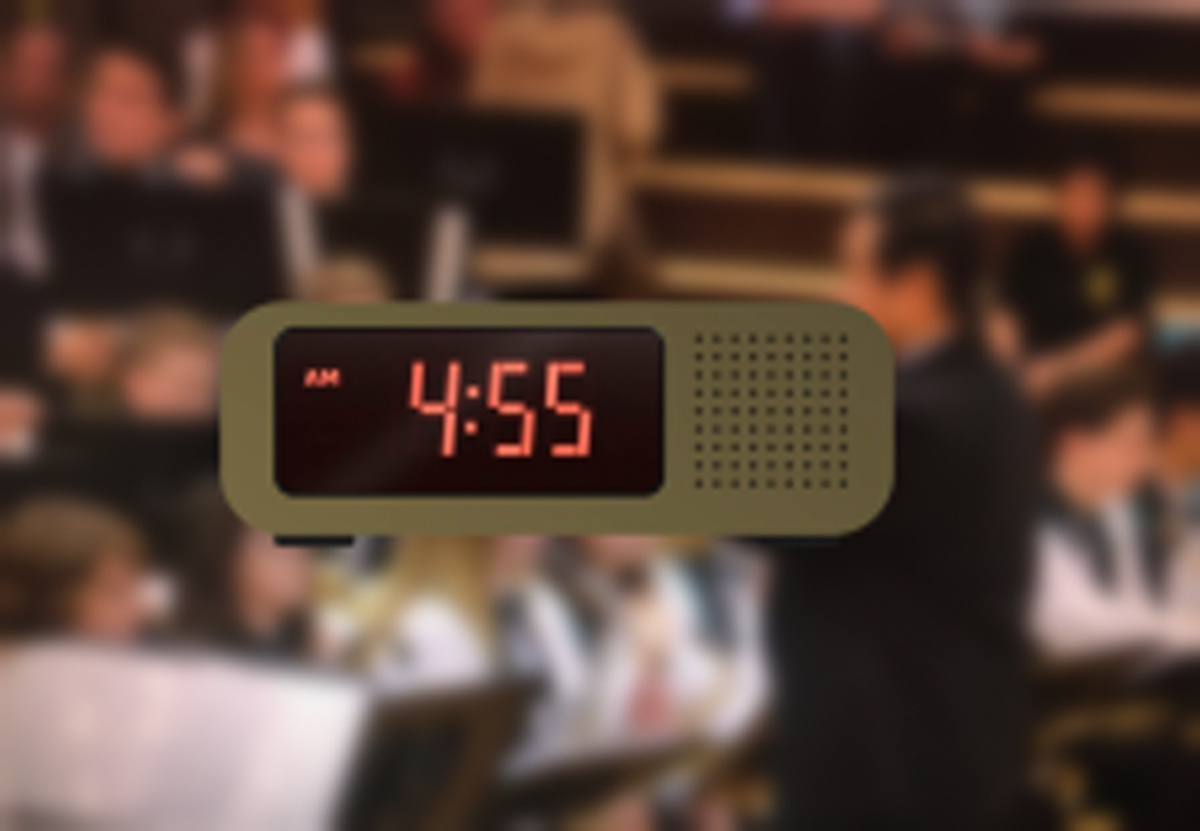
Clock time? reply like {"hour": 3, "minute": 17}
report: {"hour": 4, "minute": 55}
